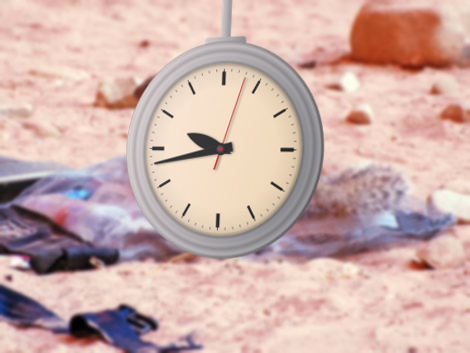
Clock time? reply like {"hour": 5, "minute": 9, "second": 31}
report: {"hour": 9, "minute": 43, "second": 3}
